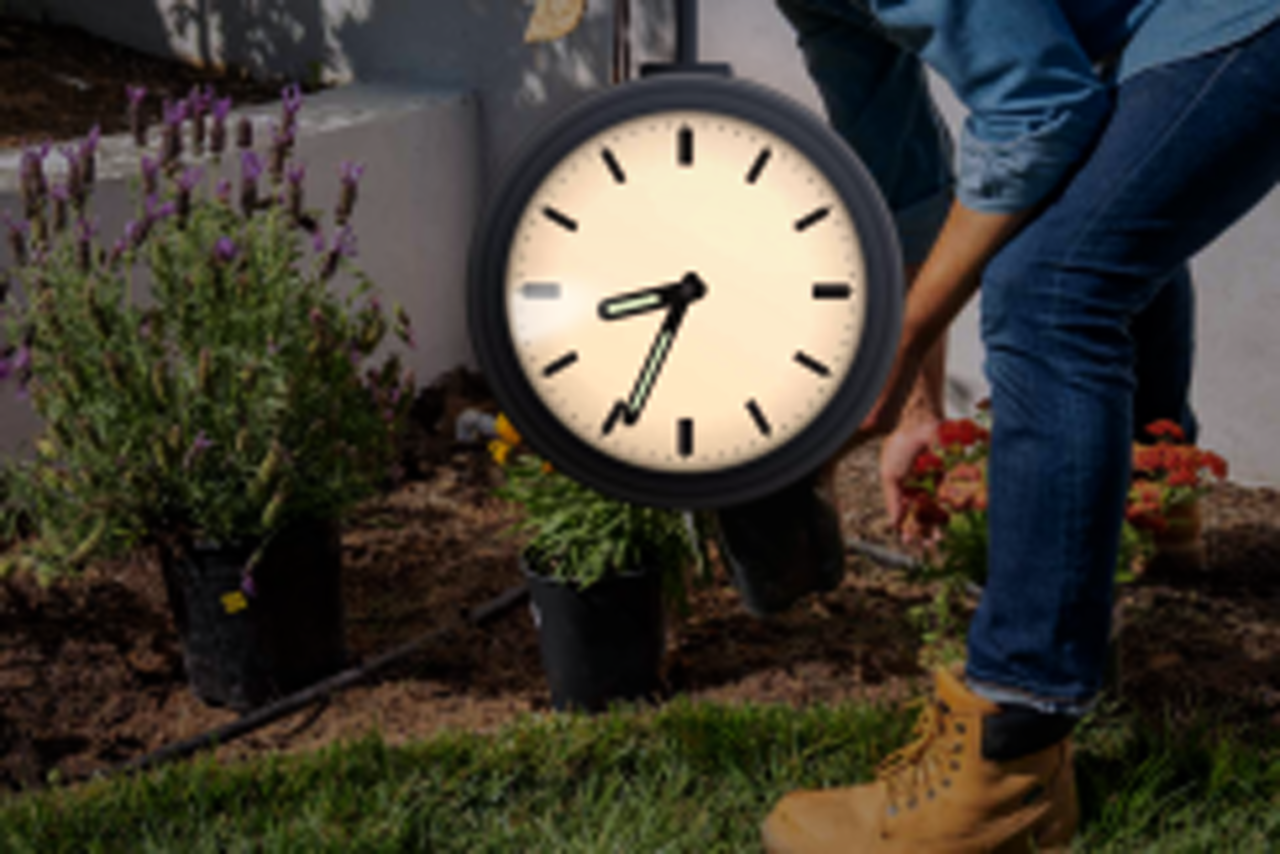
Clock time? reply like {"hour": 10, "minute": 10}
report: {"hour": 8, "minute": 34}
